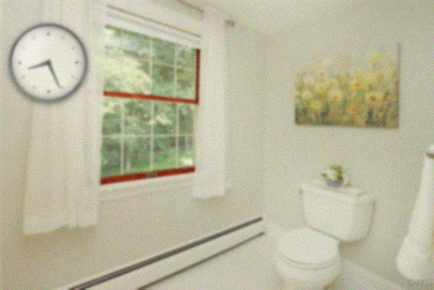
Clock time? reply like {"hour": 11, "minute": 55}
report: {"hour": 8, "minute": 26}
